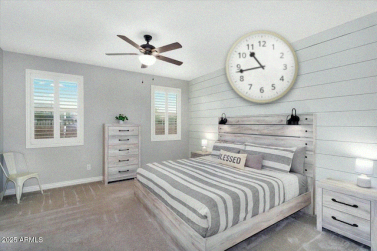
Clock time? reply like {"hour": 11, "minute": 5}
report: {"hour": 10, "minute": 43}
